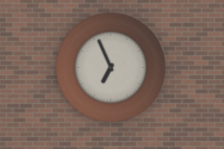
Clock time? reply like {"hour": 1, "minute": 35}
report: {"hour": 6, "minute": 56}
